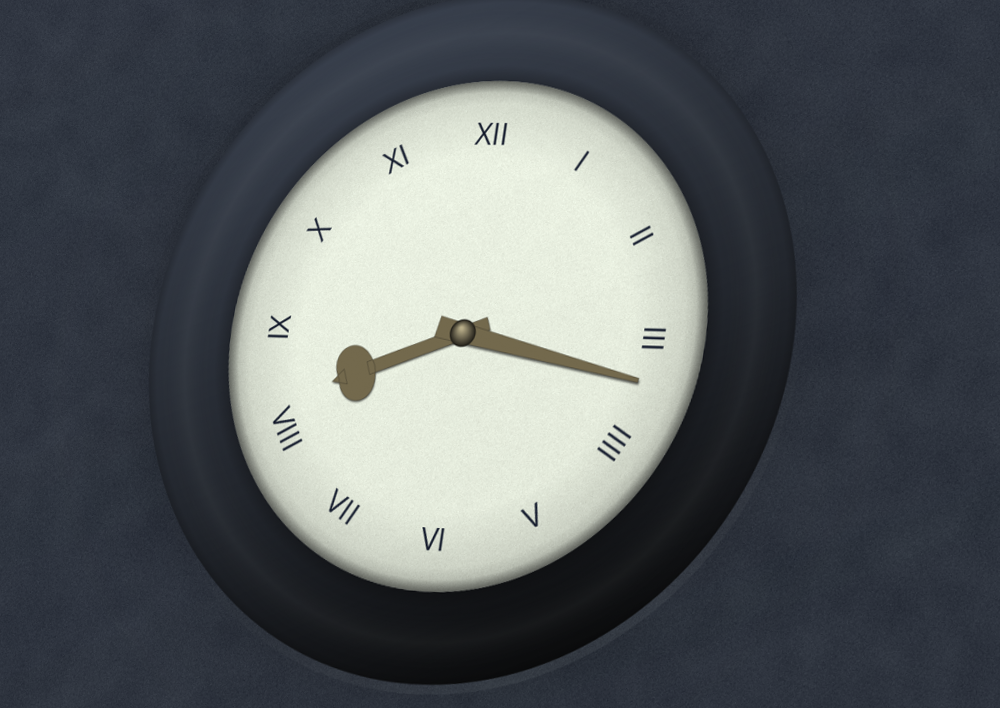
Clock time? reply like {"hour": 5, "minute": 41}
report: {"hour": 8, "minute": 17}
